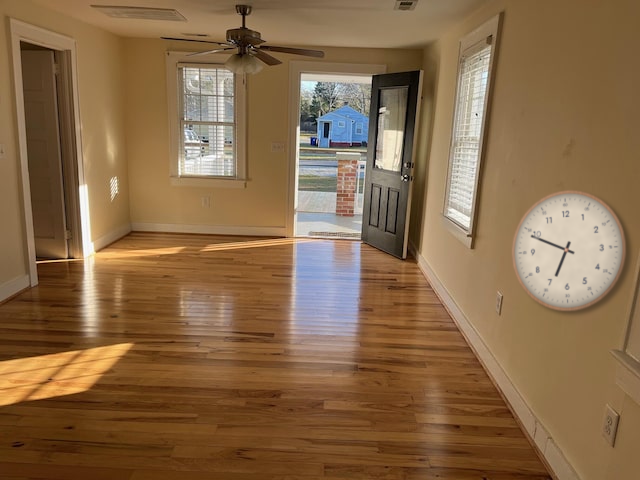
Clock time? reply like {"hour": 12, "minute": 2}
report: {"hour": 6, "minute": 49}
